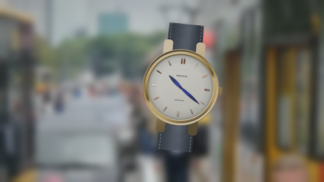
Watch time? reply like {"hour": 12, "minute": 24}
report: {"hour": 10, "minute": 21}
